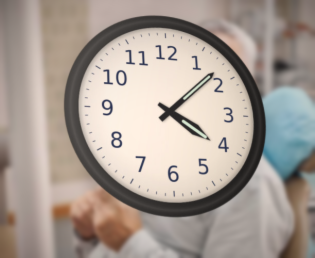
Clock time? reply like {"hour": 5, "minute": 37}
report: {"hour": 4, "minute": 8}
